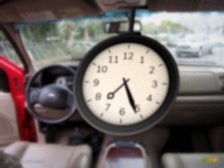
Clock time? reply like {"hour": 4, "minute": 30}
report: {"hour": 7, "minute": 26}
